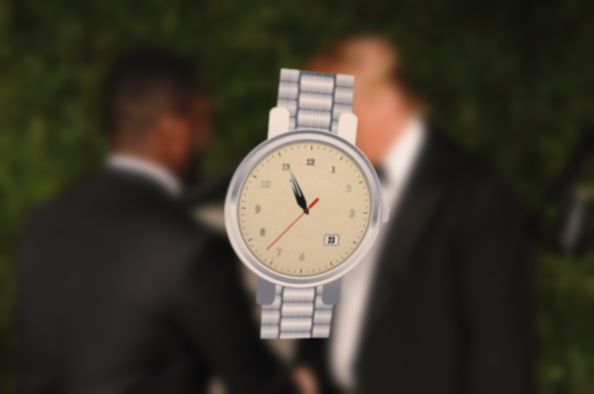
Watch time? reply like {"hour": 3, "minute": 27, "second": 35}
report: {"hour": 10, "minute": 55, "second": 37}
